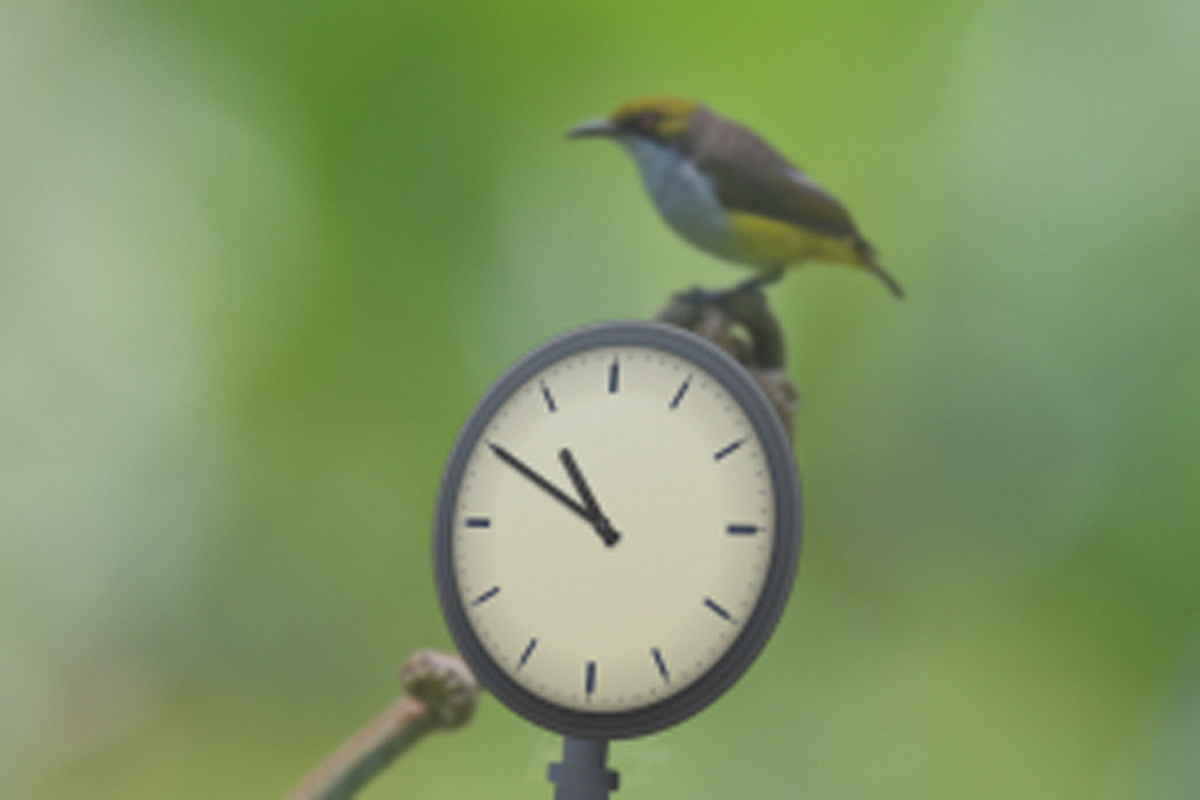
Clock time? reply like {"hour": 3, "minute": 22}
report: {"hour": 10, "minute": 50}
